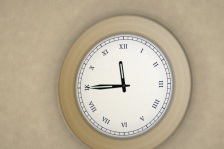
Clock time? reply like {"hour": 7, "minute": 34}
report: {"hour": 11, "minute": 45}
